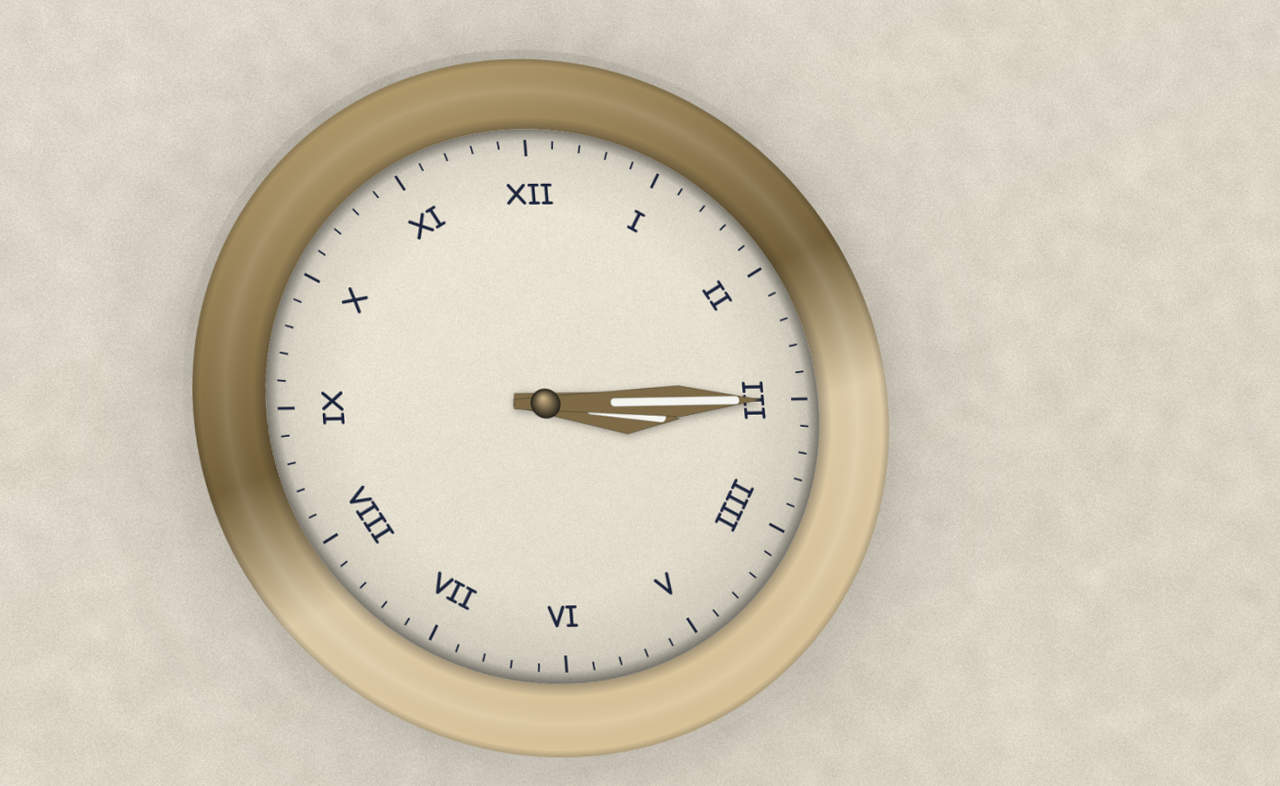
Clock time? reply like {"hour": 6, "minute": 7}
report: {"hour": 3, "minute": 15}
